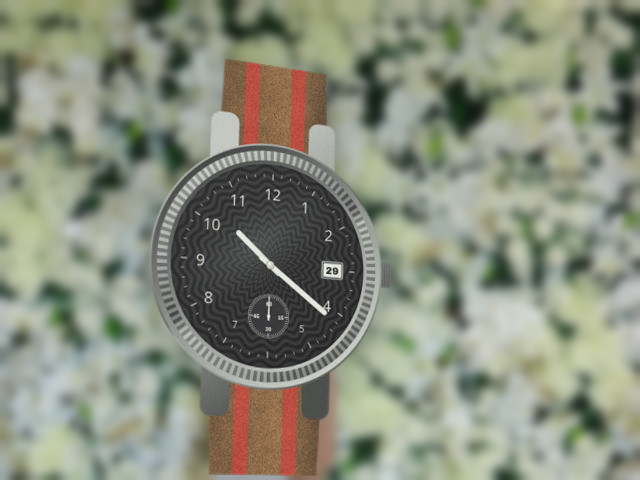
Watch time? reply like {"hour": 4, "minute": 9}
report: {"hour": 10, "minute": 21}
